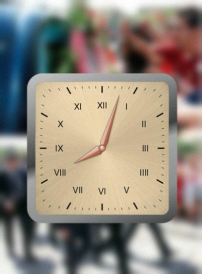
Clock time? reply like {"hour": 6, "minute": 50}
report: {"hour": 8, "minute": 3}
